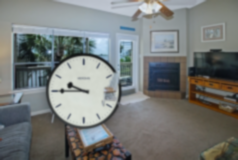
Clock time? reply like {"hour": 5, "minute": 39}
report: {"hour": 9, "minute": 45}
